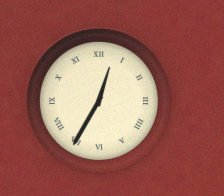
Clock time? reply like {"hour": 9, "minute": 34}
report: {"hour": 12, "minute": 35}
